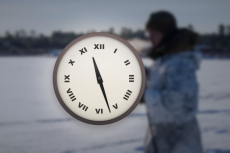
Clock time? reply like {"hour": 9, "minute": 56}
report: {"hour": 11, "minute": 27}
